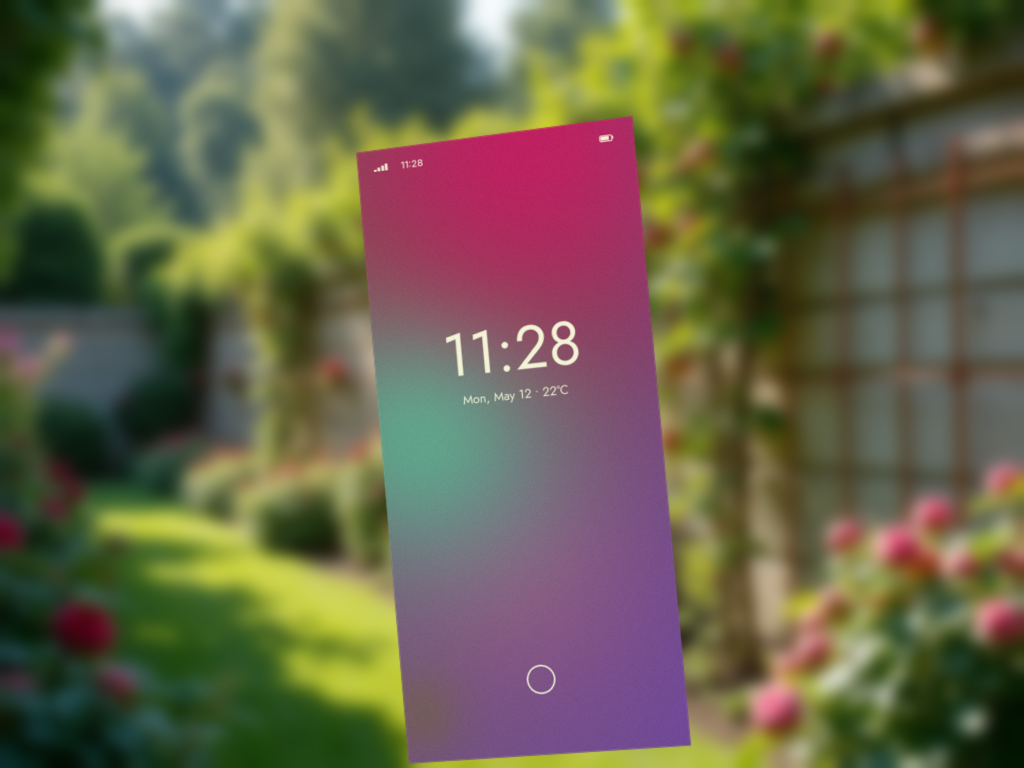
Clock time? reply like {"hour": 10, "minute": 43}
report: {"hour": 11, "minute": 28}
